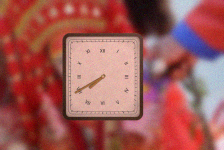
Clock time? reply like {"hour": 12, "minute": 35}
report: {"hour": 7, "minute": 40}
